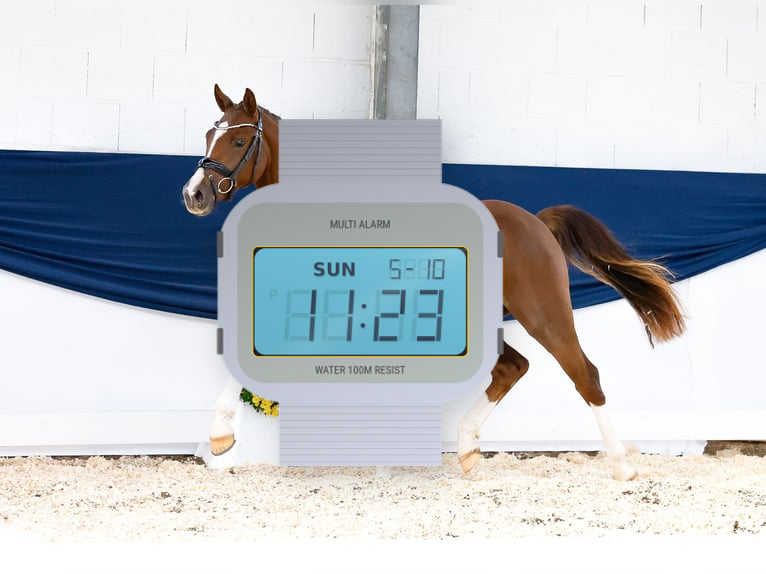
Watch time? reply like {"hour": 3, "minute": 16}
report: {"hour": 11, "minute": 23}
